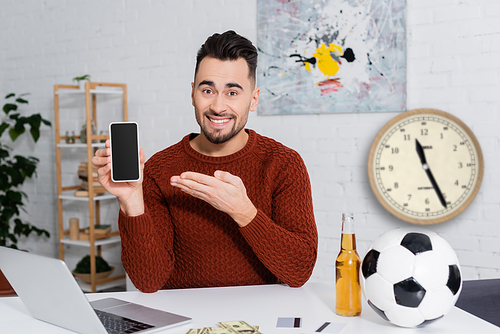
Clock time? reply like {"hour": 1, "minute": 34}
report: {"hour": 11, "minute": 26}
